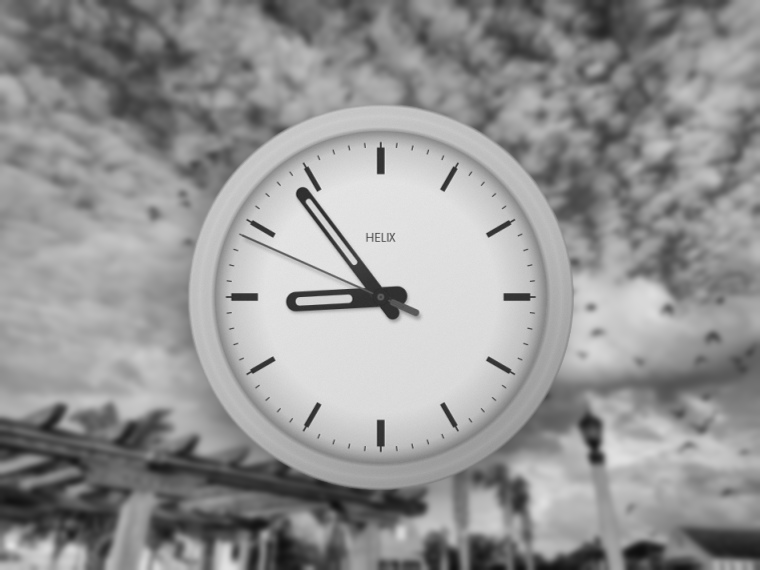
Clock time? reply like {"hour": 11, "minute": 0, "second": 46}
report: {"hour": 8, "minute": 53, "second": 49}
